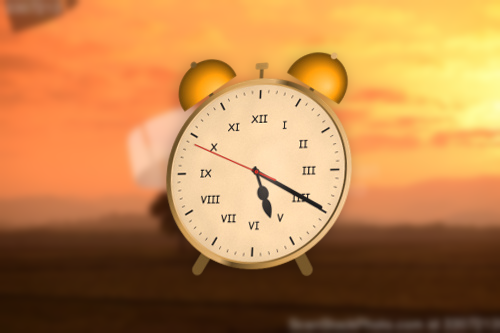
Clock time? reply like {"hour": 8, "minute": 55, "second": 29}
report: {"hour": 5, "minute": 19, "second": 49}
